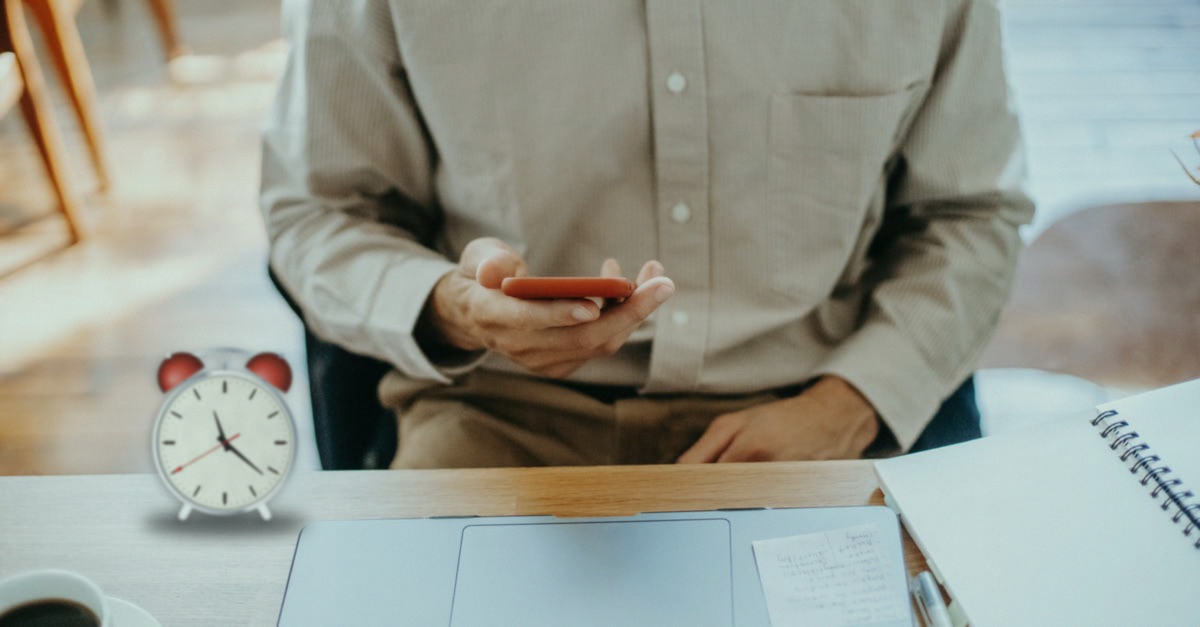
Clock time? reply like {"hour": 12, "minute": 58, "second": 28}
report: {"hour": 11, "minute": 21, "second": 40}
